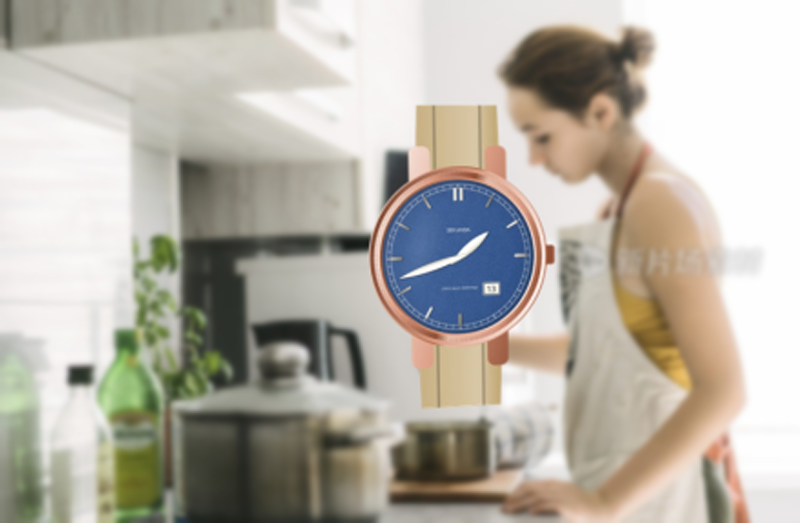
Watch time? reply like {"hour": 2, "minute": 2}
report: {"hour": 1, "minute": 42}
